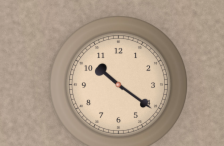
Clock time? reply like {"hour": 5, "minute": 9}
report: {"hour": 10, "minute": 21}
